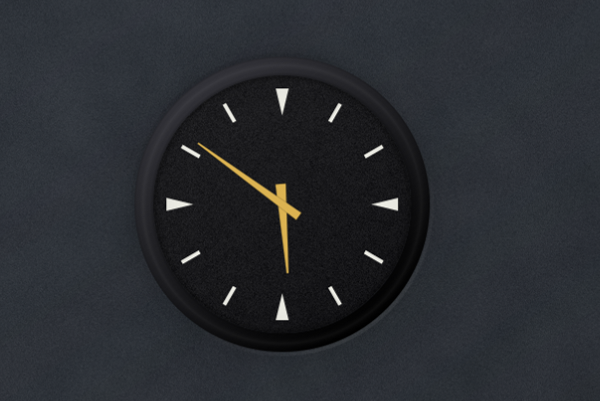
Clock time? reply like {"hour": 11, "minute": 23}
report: {"hour": 5, "minute": 51}
